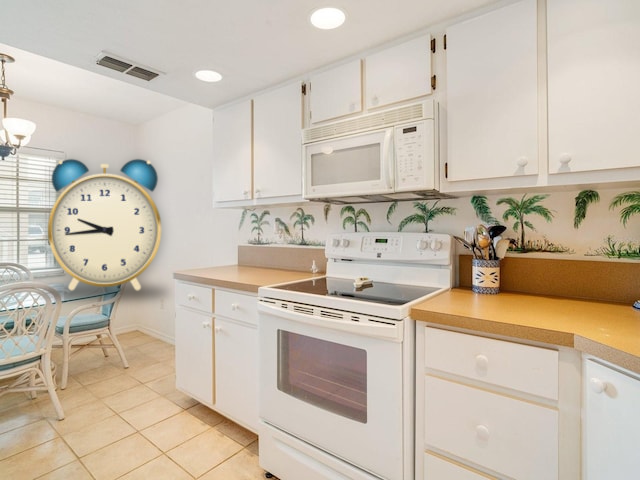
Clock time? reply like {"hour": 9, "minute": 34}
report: {"hour": 9, "minute": 44}
